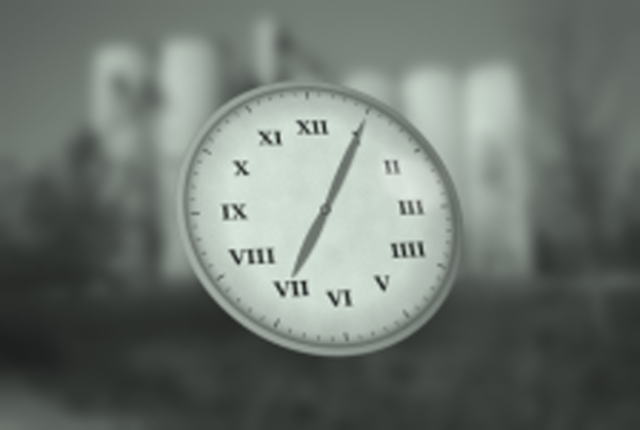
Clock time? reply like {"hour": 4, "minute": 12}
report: {"hour": 7, "minute": 5}
